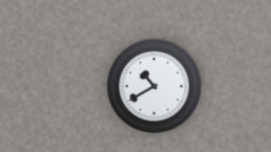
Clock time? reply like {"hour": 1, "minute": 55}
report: {"hour": 10, "minute": 40}
